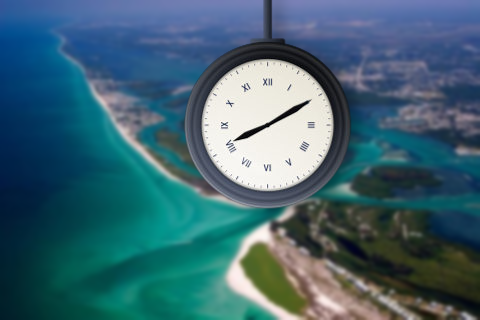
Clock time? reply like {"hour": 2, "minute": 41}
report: {"hour": 8, "minute": 10}
